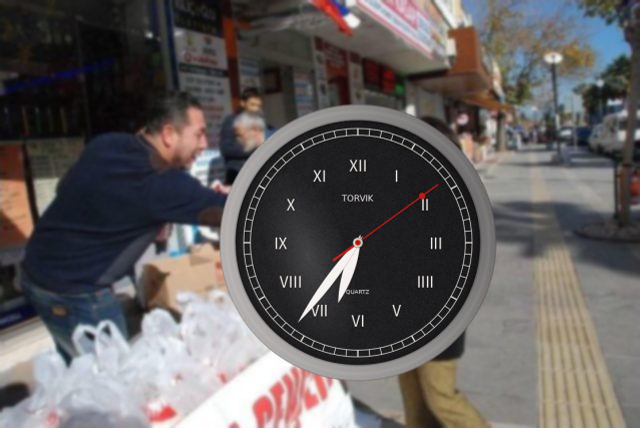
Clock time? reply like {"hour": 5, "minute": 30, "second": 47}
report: {"hour": 6, "minute": 36, "second": 9}
